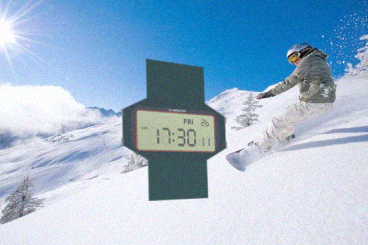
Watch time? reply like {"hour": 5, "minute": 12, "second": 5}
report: {"hour": 17, "minute": 30, "second": 11}
